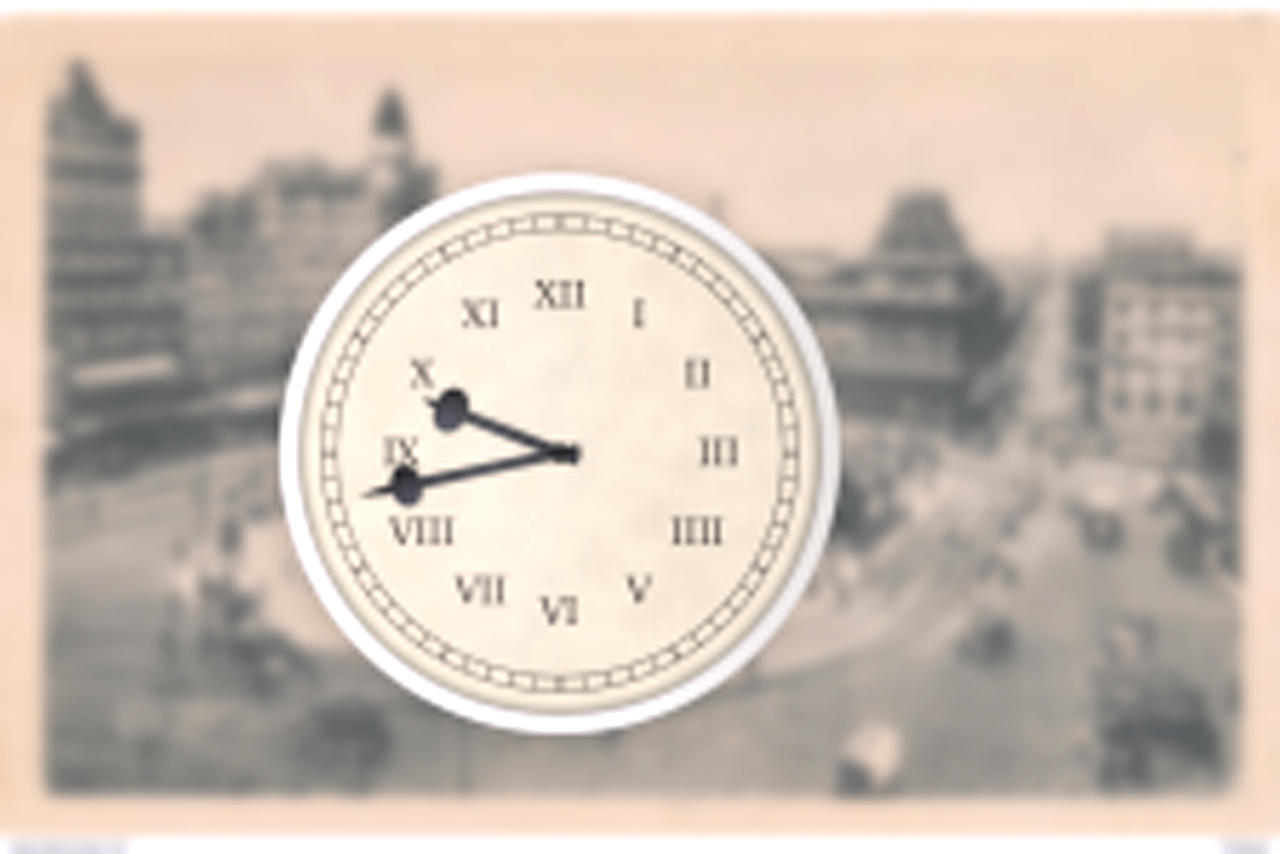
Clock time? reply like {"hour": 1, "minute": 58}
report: {"hour": 9, "minute": 43}
